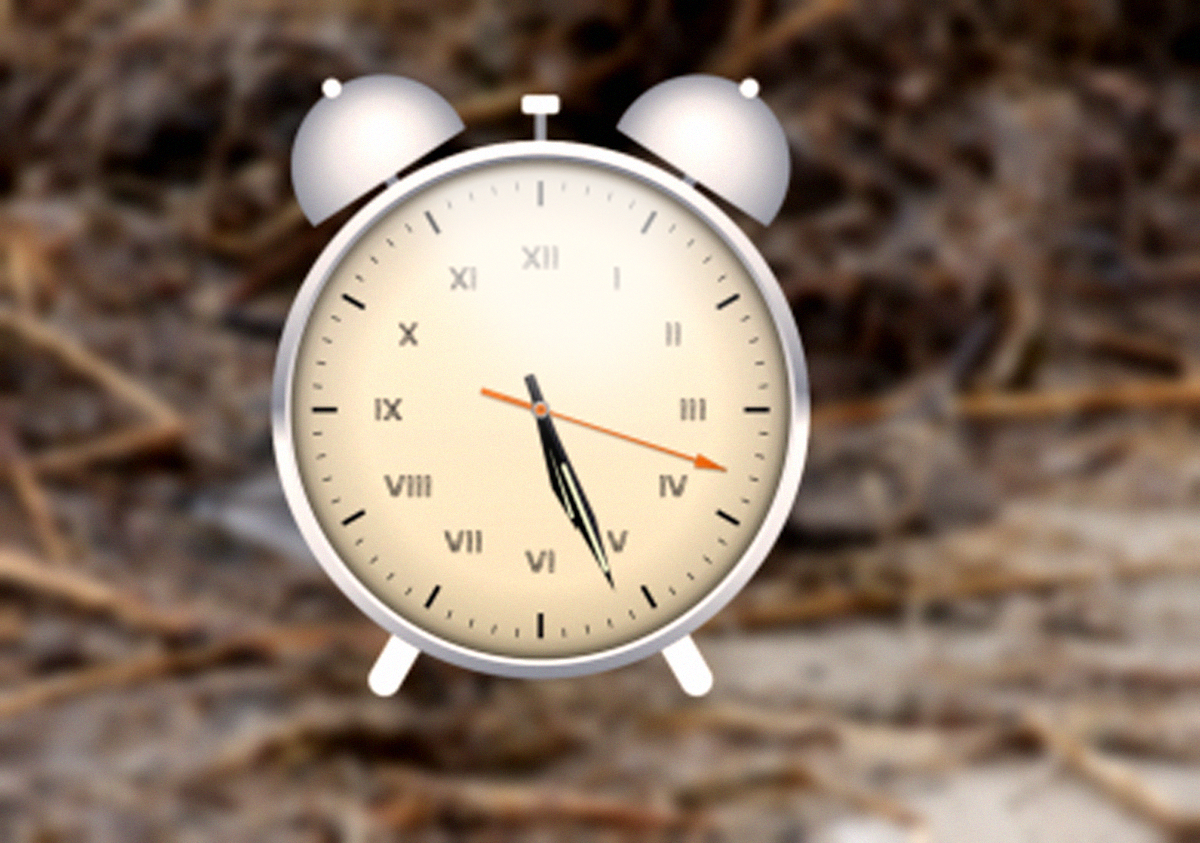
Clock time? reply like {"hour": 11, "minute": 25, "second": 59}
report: {"hour": 5, "minute": 26, "second": 18}
